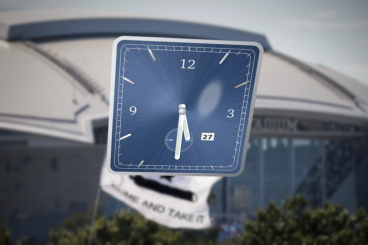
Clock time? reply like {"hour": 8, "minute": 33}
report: {"hour": 5, "minute": 30}
